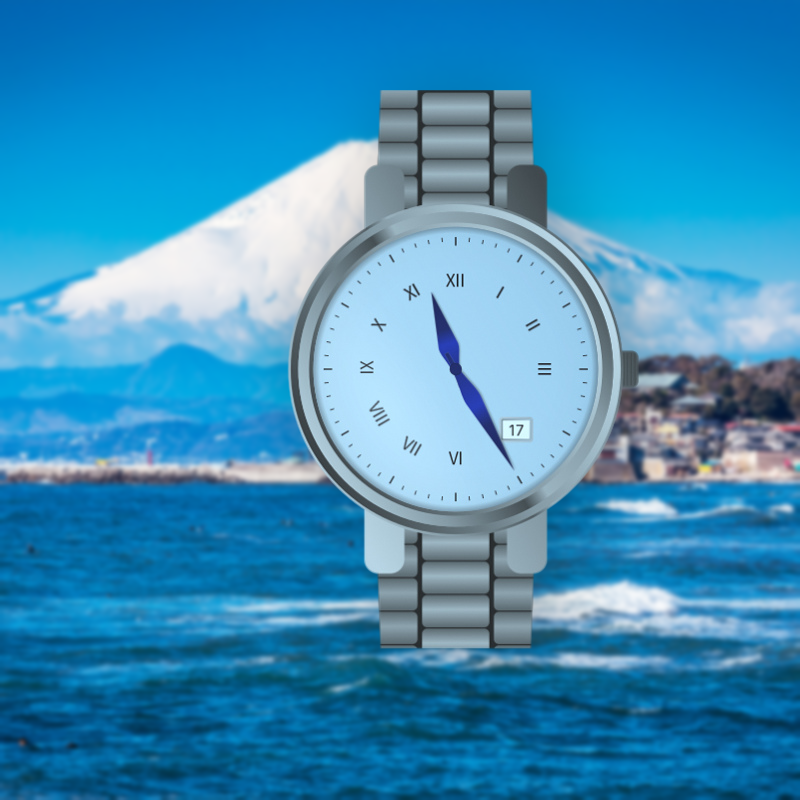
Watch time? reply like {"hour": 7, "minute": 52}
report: {"hour": 11, "minute": 25}
